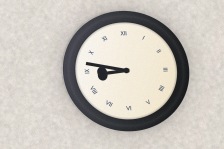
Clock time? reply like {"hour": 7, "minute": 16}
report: {"hour": 8, "minute": 47}
